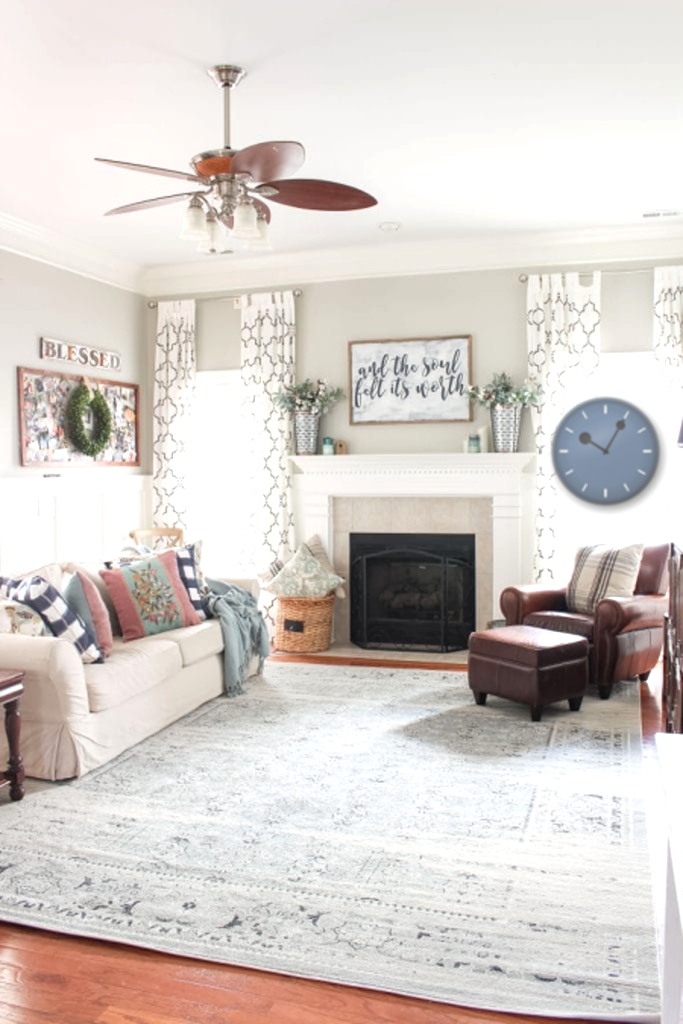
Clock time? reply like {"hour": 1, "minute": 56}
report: {"hour": 10, "minute": 5}
